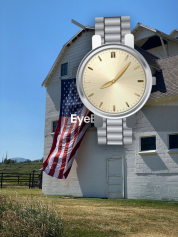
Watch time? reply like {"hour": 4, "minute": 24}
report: {"hour": 8, "minute": 7}
